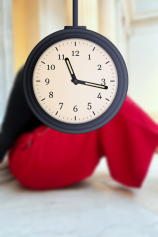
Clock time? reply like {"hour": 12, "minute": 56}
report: {"hour": 11, "minute": 17}
